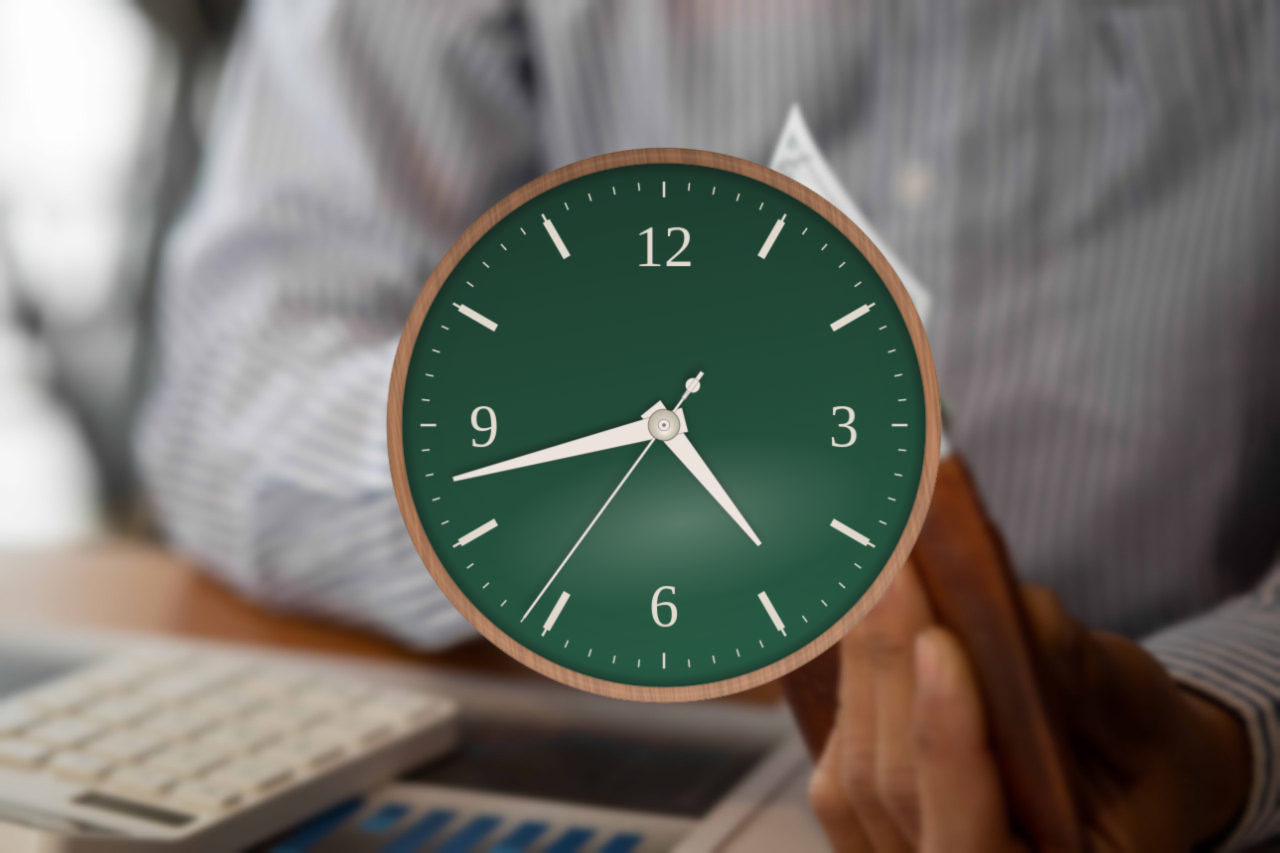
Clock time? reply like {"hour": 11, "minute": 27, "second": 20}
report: {"hour": 4, "minute": 42, "second": 36}
